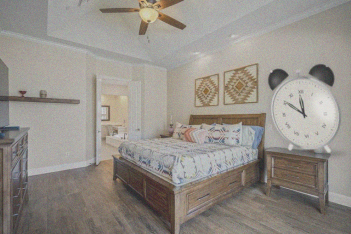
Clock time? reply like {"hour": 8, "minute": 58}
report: {"hour": 11, "minute": 51}
